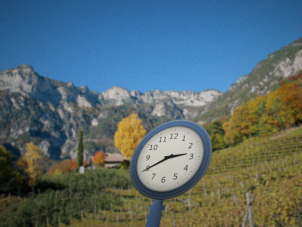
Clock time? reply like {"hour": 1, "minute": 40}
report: {"hour": 2, "minute": 40}
